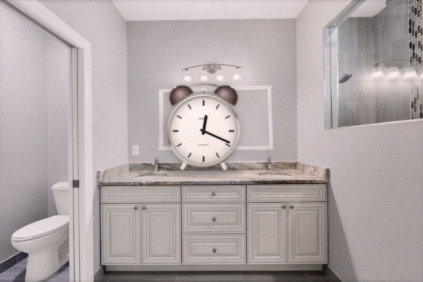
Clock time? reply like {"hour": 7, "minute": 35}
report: {"hour": 12, "minute": 19}
